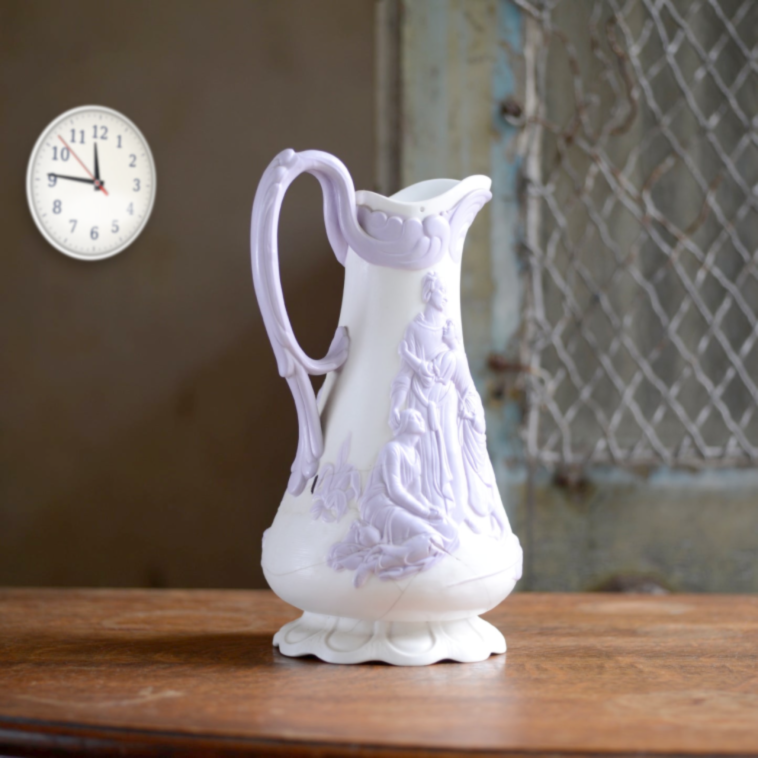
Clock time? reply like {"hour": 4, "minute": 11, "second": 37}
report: {"hour": 11, "minute": 45, "second": 52}
